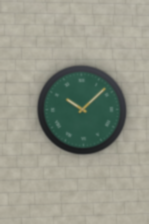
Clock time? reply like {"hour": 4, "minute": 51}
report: {"hour": 10, "minute": 8}
